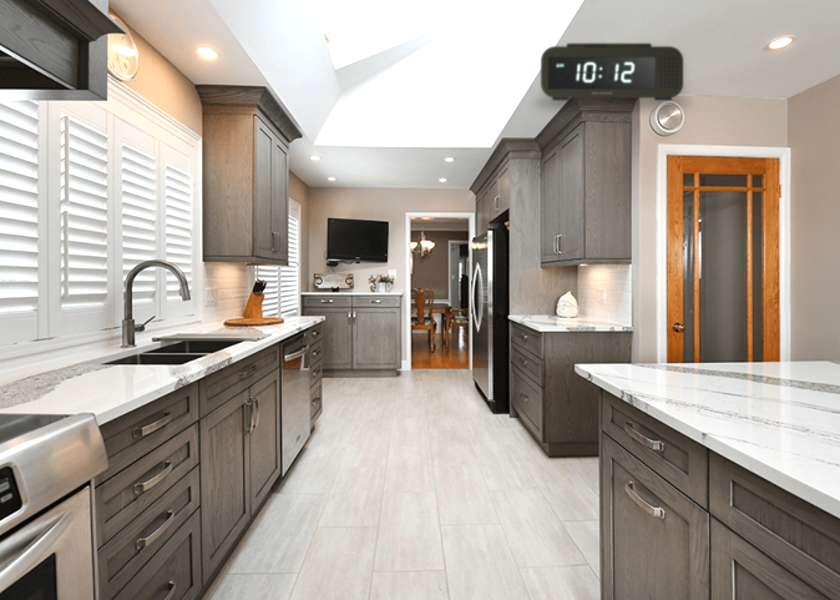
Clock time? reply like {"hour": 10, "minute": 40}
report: {"hour": 10, "minute": 12}
